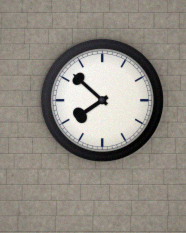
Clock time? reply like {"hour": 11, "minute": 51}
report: {"hour": 7, "minute": 52}
